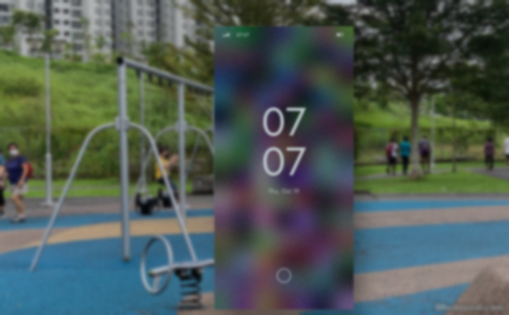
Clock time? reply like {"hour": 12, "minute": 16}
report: {"hour": 7, "minute": 7}
